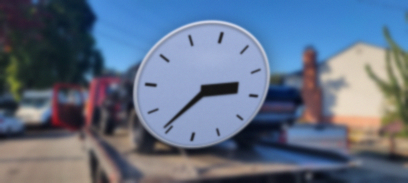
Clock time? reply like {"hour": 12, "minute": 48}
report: {"hour": 2, "minute": 36}
